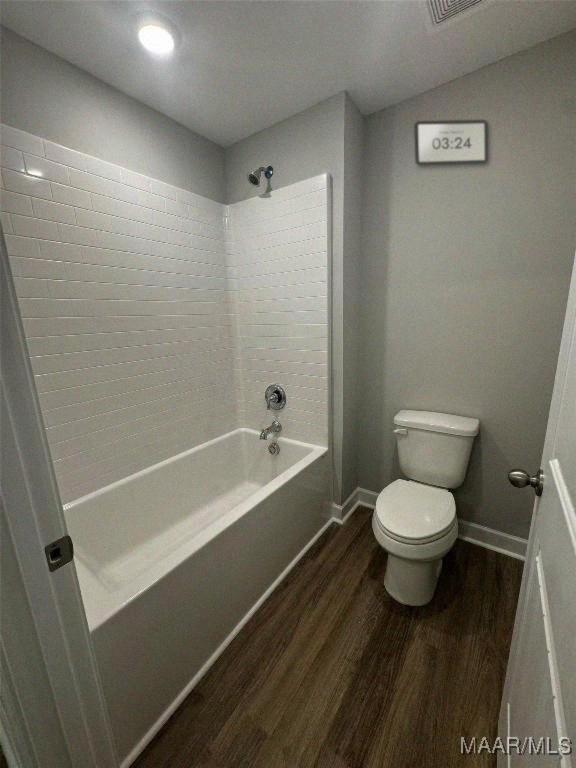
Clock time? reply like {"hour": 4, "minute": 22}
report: {"hour": 3, "minute": 24}
